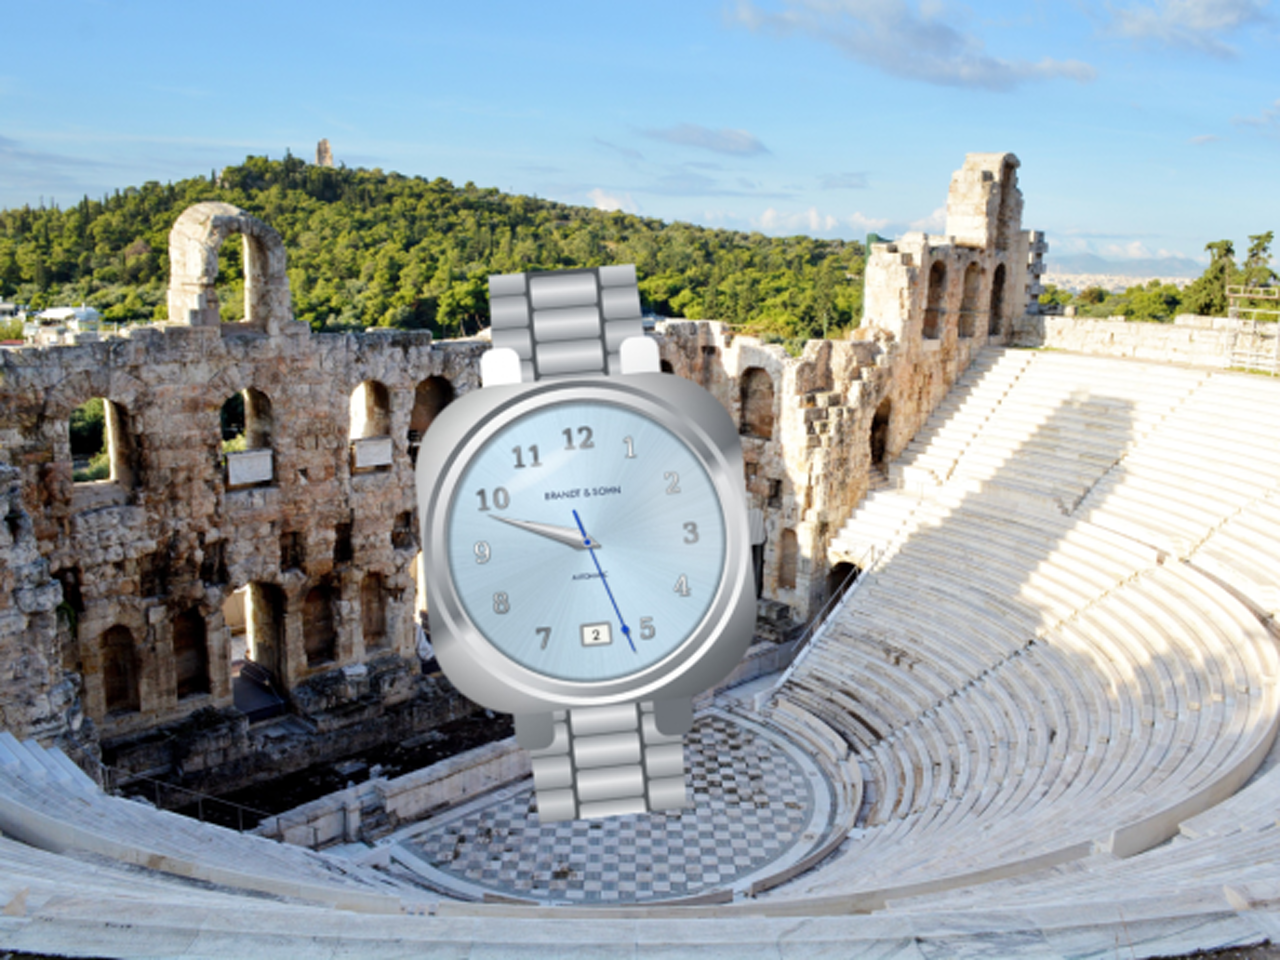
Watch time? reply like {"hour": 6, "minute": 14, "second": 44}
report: {"hour": 9, "minute": 48, "second": 27}
